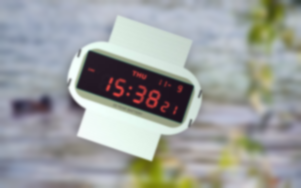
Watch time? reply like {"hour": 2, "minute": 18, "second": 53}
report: {"hour": 15, "minute": 38, "second": 21}
